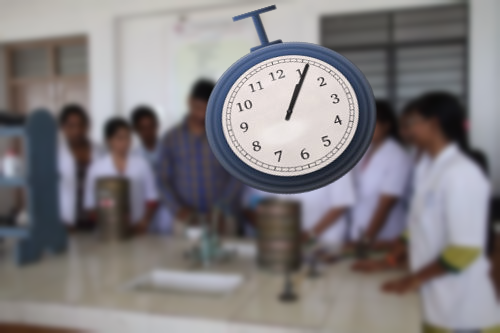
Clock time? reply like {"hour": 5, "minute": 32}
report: {"hour": 1, "minute": 6}
